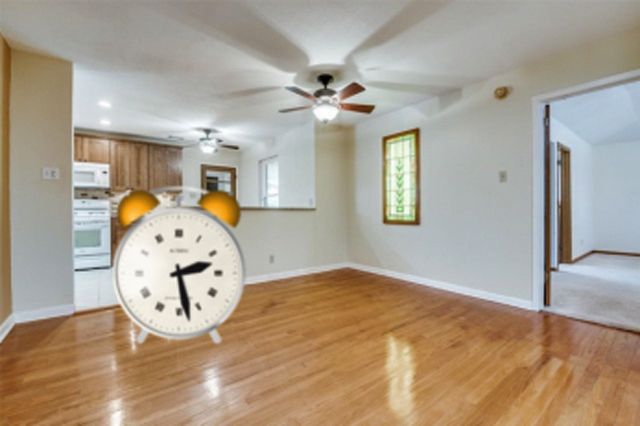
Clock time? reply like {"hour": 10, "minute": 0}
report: {"hour": 2, "minute": 28}
